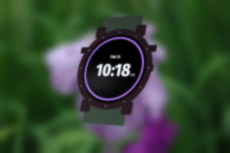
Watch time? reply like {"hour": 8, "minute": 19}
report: {"hour": 10, "minute": 18}
